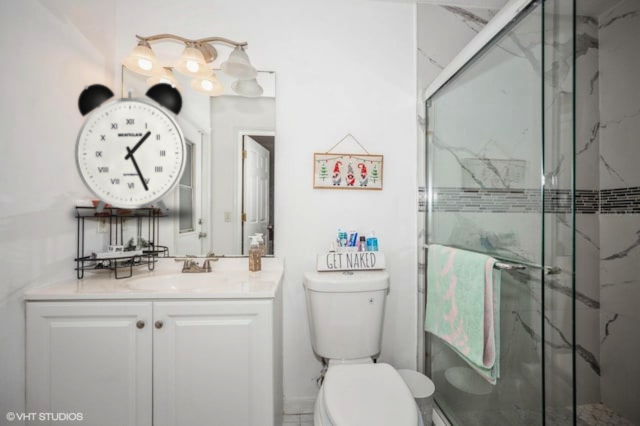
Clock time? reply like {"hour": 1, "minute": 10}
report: {"hour": 1, "minute": 26}
